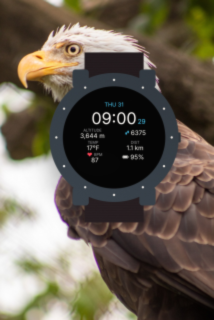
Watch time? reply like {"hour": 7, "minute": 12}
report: {"hour": 9, "minute": 0}
